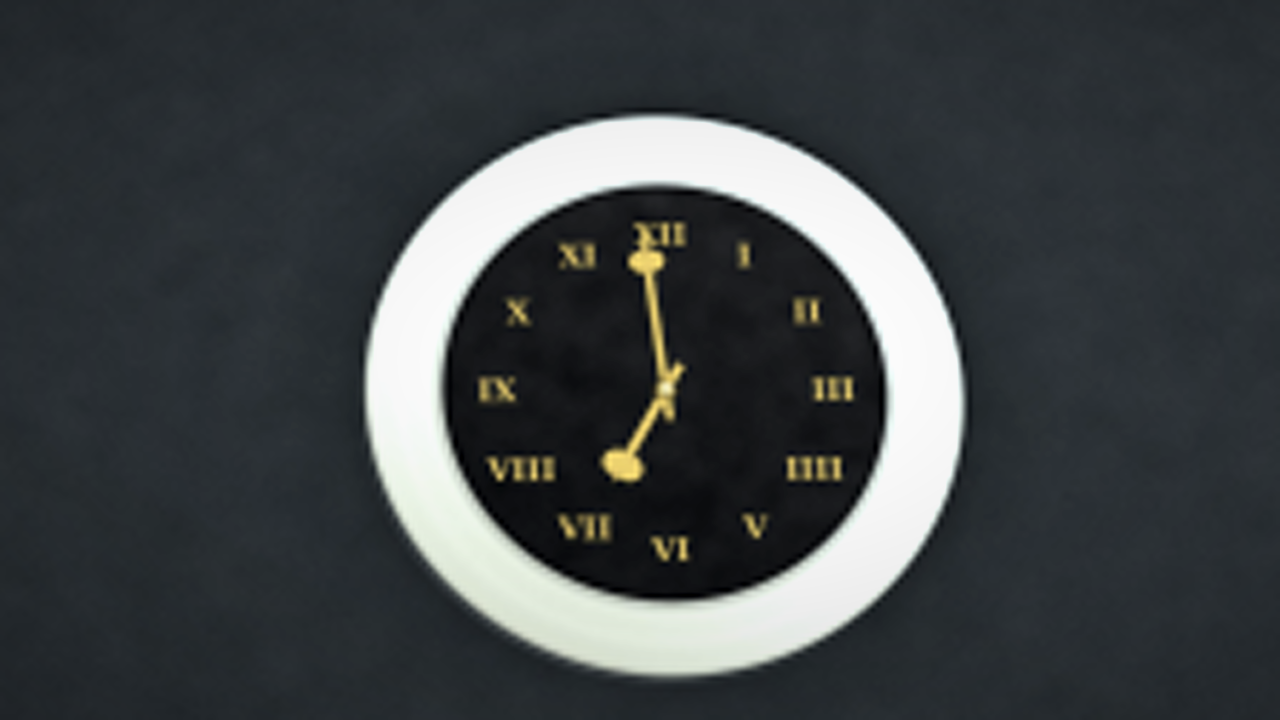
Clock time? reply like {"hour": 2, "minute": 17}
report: {"hour": 6, "minute": 59}
